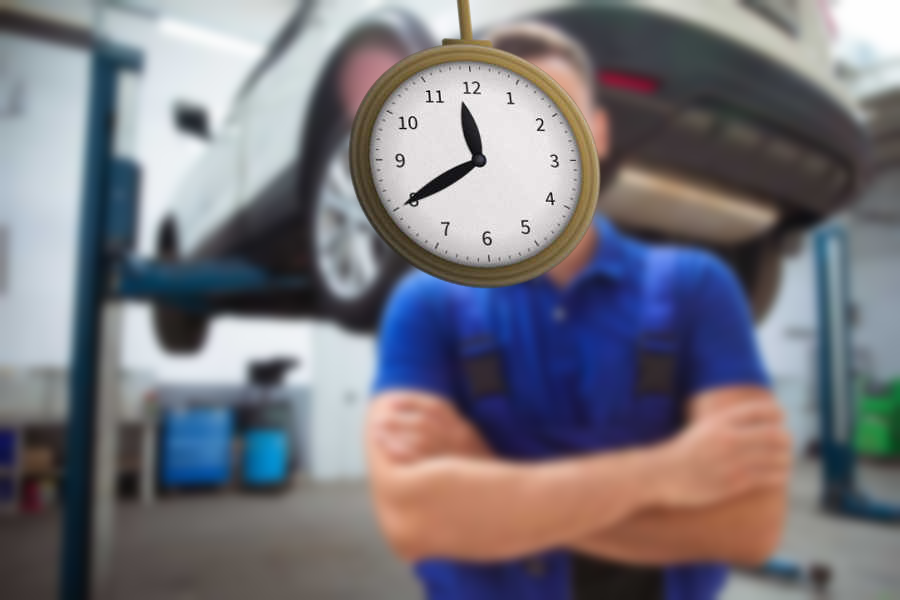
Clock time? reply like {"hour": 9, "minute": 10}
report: {"hour": 11, "minute": 40}
